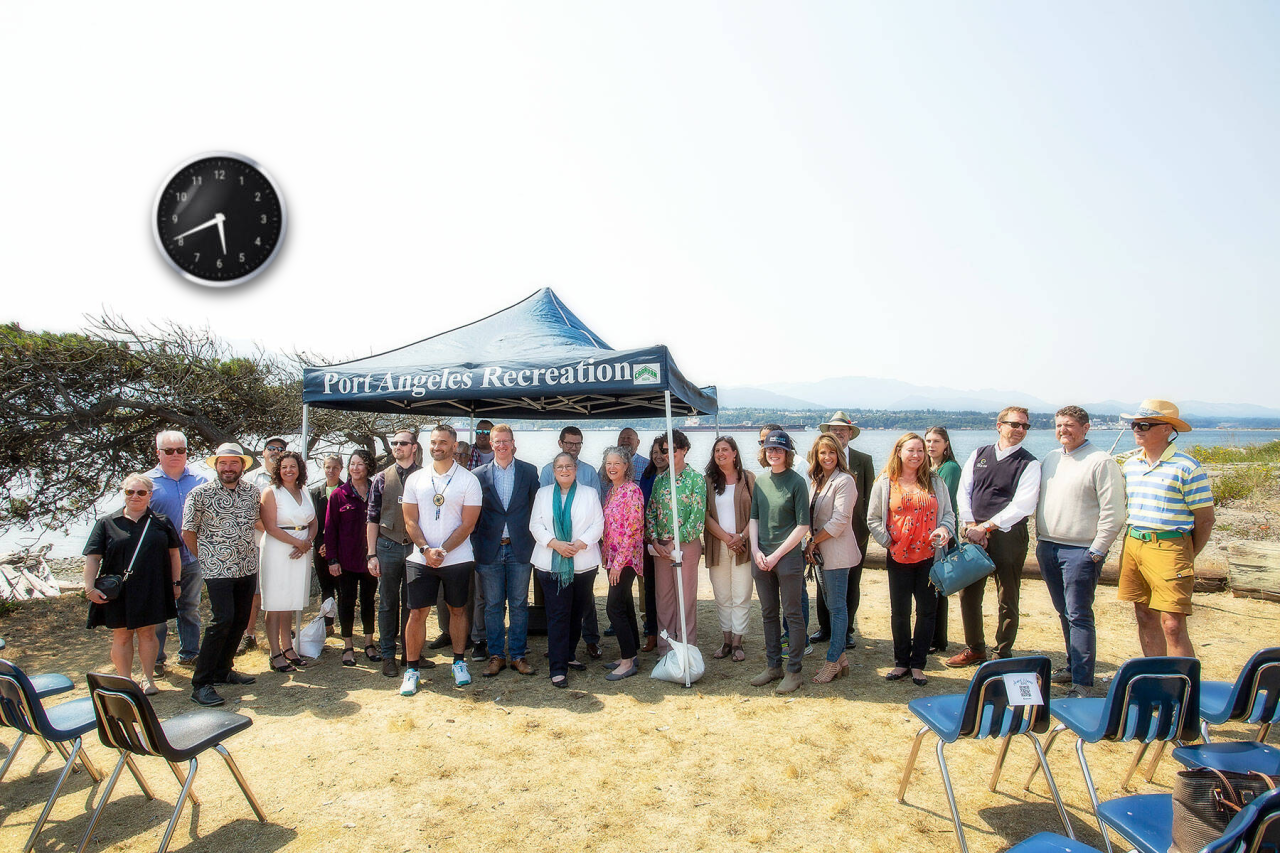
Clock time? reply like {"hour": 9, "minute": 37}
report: {"hour": 5, "minute": 41}
